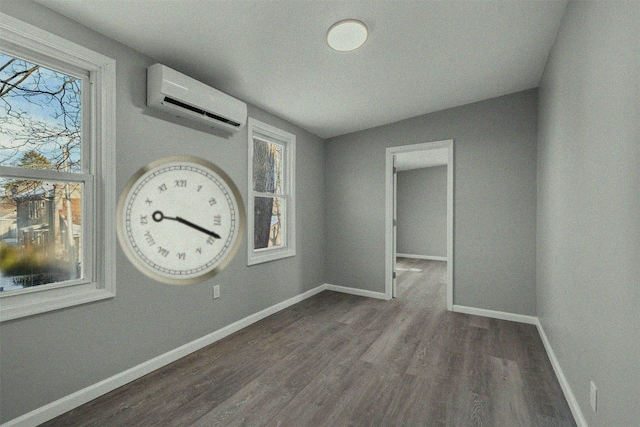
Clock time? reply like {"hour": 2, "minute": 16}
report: {"hour": 9, "minute": 19}
